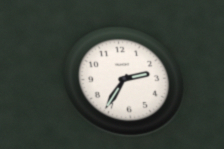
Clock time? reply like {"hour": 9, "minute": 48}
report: {"hour": 2, "minute": 36}
